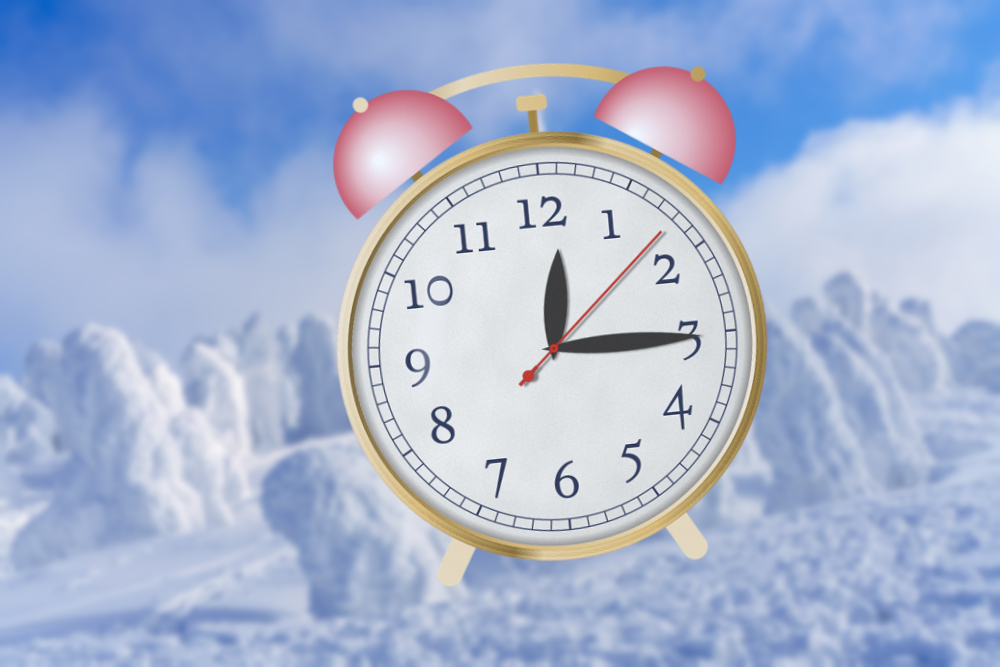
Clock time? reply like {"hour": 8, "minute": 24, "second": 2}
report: {"hour": 12, "minute": 15, "second": 8}
